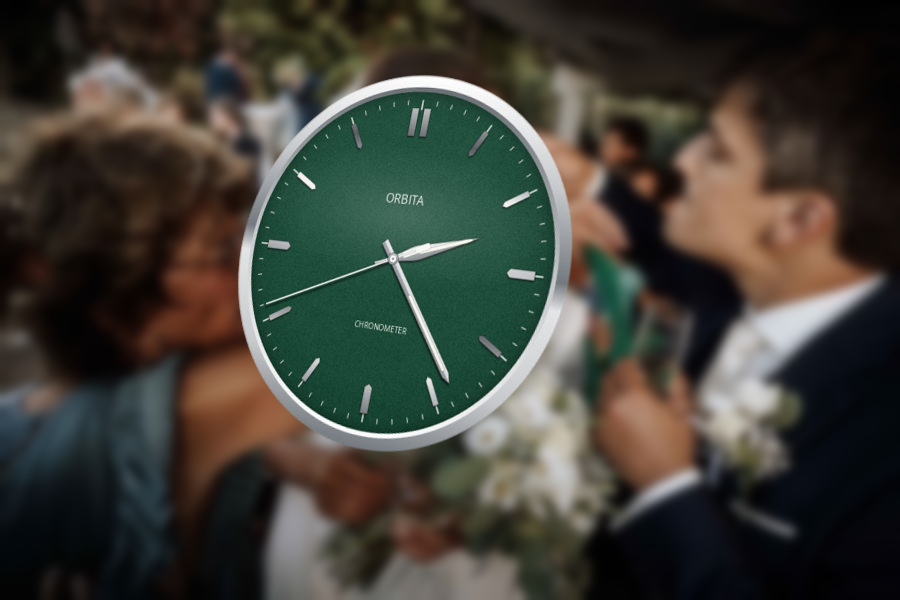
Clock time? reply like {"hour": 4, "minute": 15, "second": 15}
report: {"hour": 2, "minute": 23, "second": 41}
